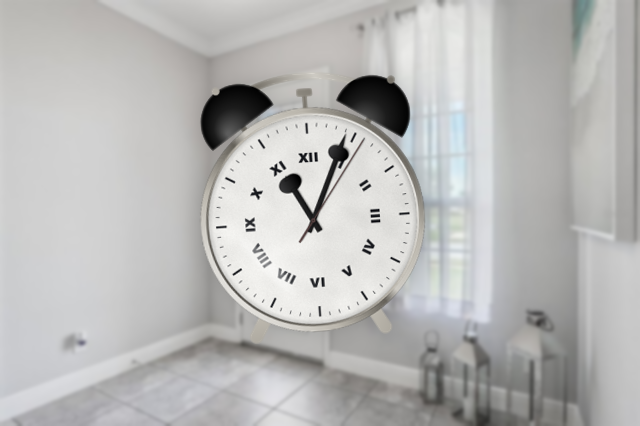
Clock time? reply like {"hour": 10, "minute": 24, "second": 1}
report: {"hour": 11, "minute": 4, "second": 6}
